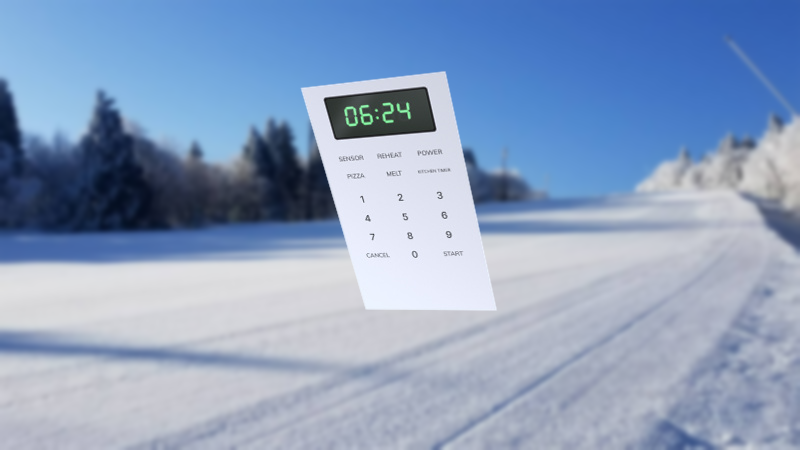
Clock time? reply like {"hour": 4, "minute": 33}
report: {"hour": 6, "minute": 24}
